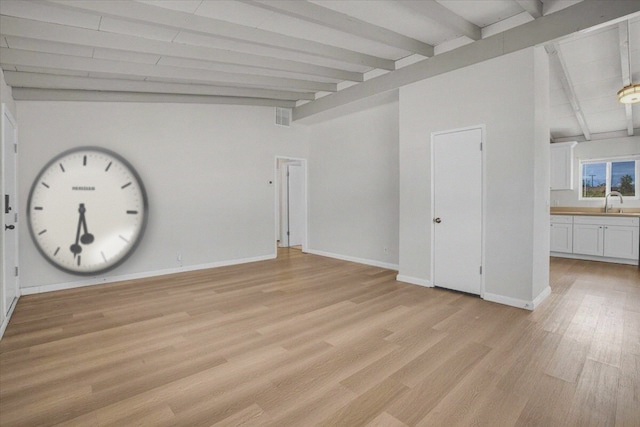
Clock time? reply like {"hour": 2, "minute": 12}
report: {"hour": 5, "minute": 31}
